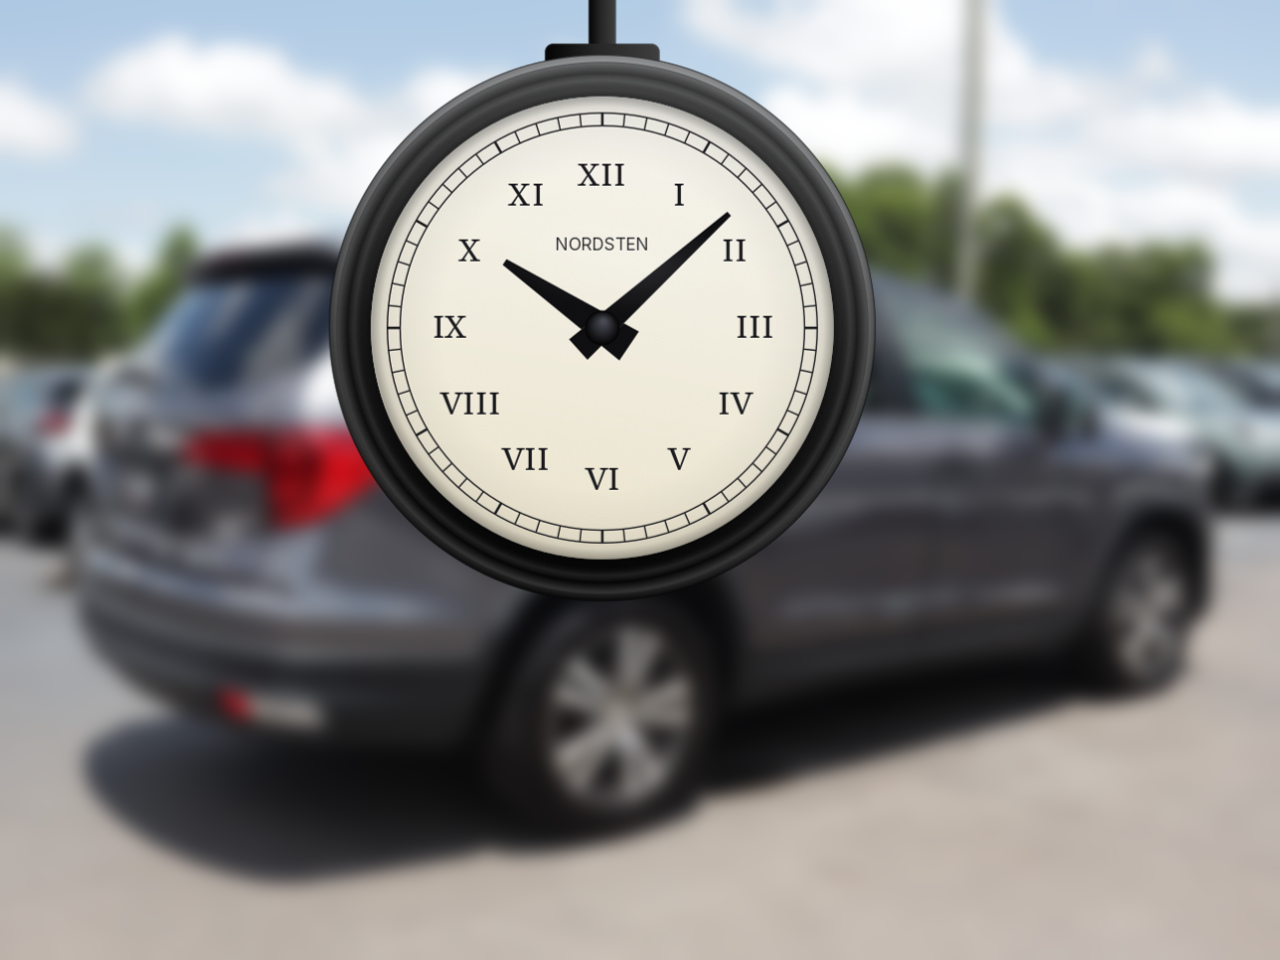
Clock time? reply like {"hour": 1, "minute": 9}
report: {"hour": 10, "minute": 8}
